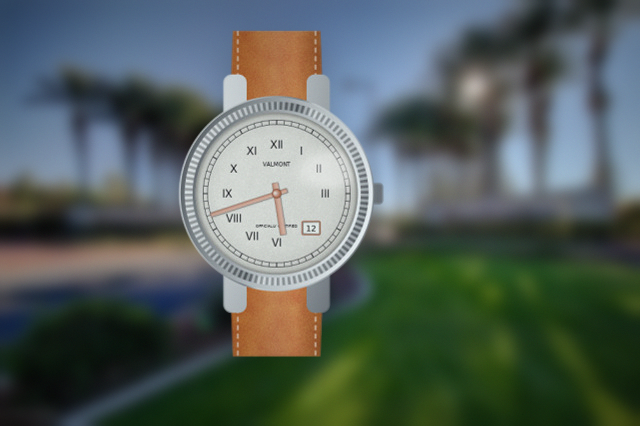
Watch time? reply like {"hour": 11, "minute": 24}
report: {"hour": 5, "minute": 42}
